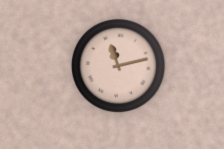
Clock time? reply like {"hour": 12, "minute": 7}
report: {"hour": 11, "minute": 12}
